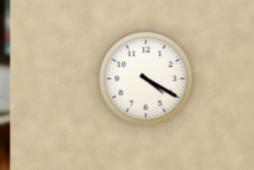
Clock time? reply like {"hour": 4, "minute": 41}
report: {"hour": 4, "minute": 20}
